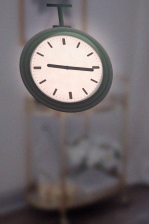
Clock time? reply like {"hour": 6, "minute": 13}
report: {"hour": 9, "minute": 16}
